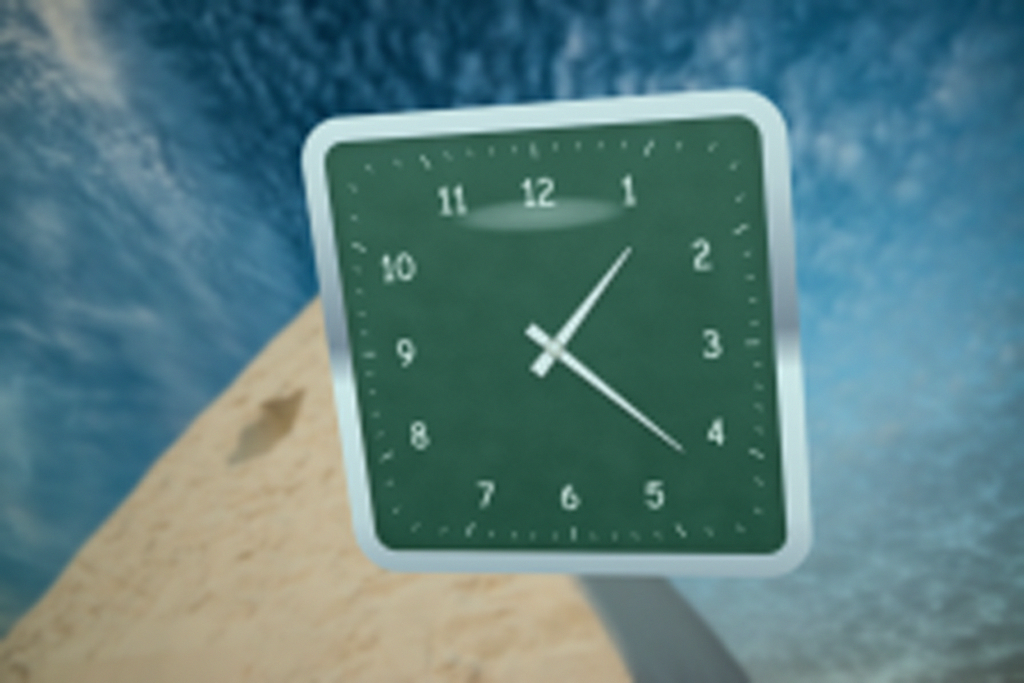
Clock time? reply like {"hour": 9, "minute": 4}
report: {"hour": 1, "minute": 22}
